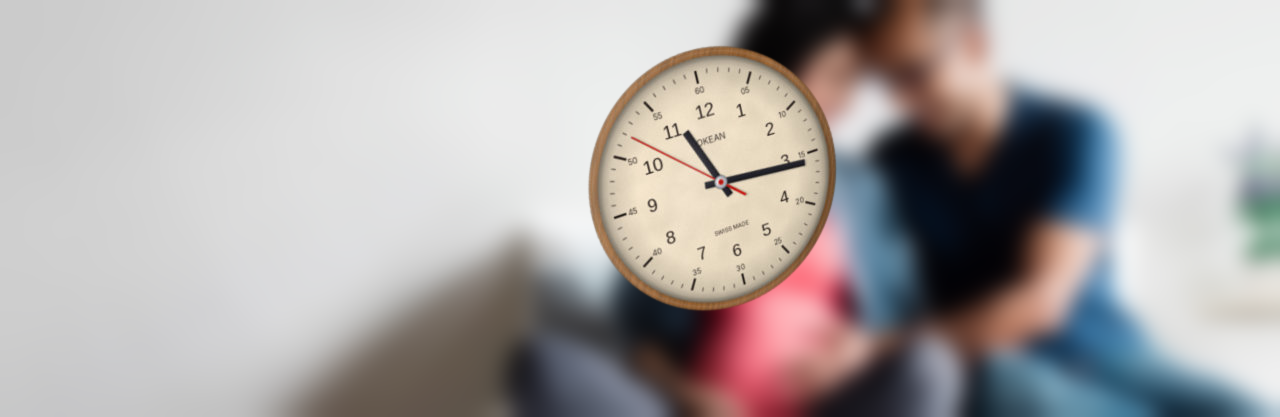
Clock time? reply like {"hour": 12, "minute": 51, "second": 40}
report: {"hour": 11, "minute": 15, "second": 52}
